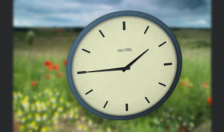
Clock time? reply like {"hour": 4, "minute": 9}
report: {"hour": 1, "minute": 45}
